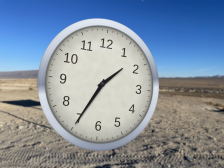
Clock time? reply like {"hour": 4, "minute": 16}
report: {"hour": 1, "minute": 35}
